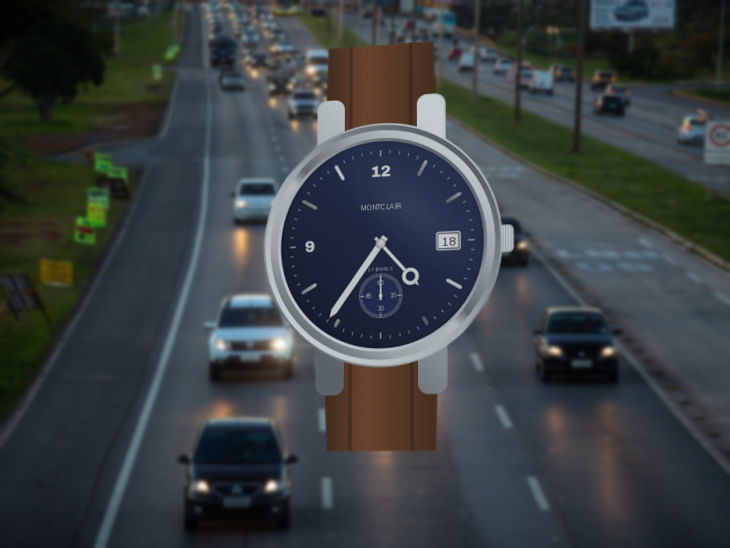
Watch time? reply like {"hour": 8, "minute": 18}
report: {"hour": 4, "minute": 36}
